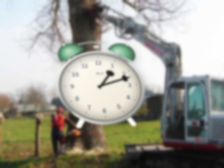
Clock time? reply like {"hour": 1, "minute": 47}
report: {"hour": 1, "minute": 12}
